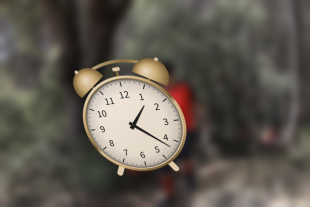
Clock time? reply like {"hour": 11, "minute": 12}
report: {"hour": 1, "minute": 22}
